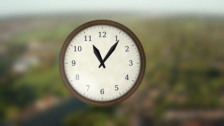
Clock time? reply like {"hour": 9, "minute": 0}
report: {"hour": 11, "minute": 6}
